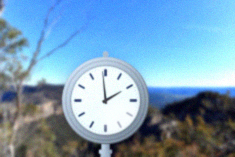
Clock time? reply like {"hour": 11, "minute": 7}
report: {"hour": 1, "minute": 59}
